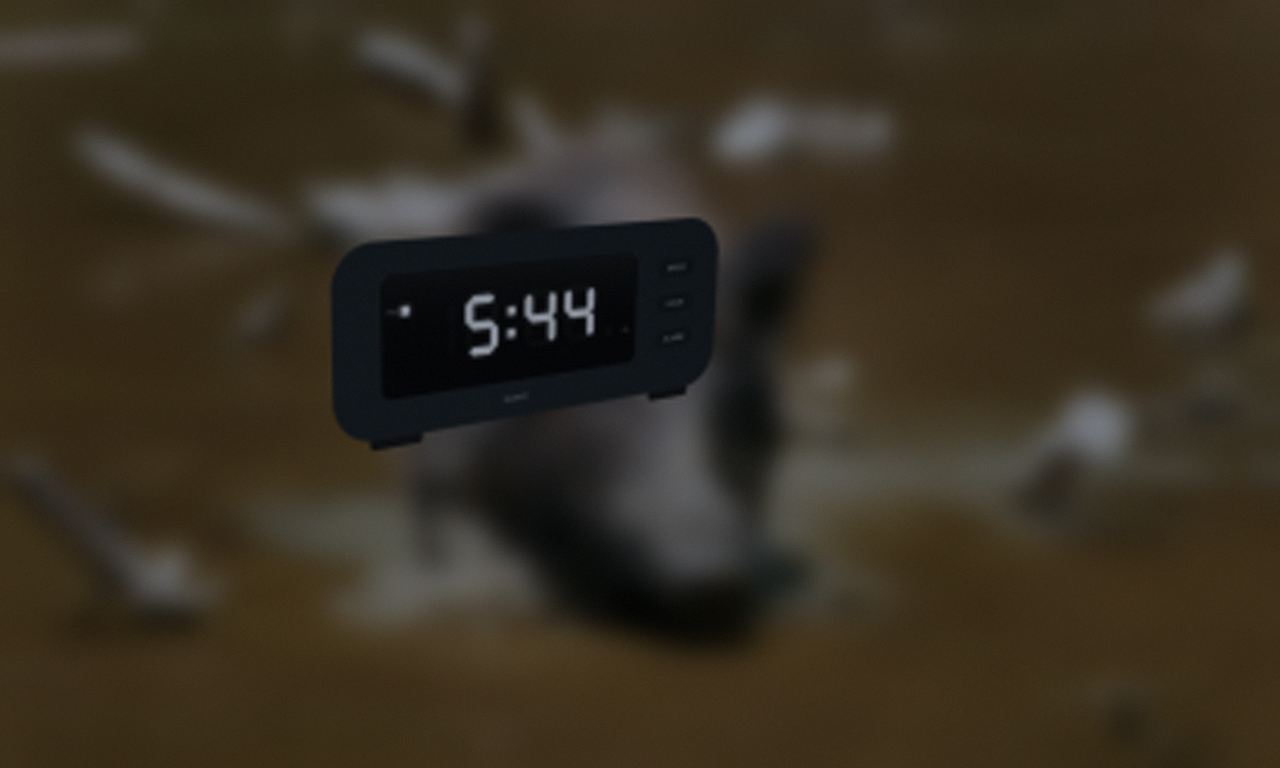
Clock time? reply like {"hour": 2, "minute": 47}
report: {"hour": 5, "minute": 44}
